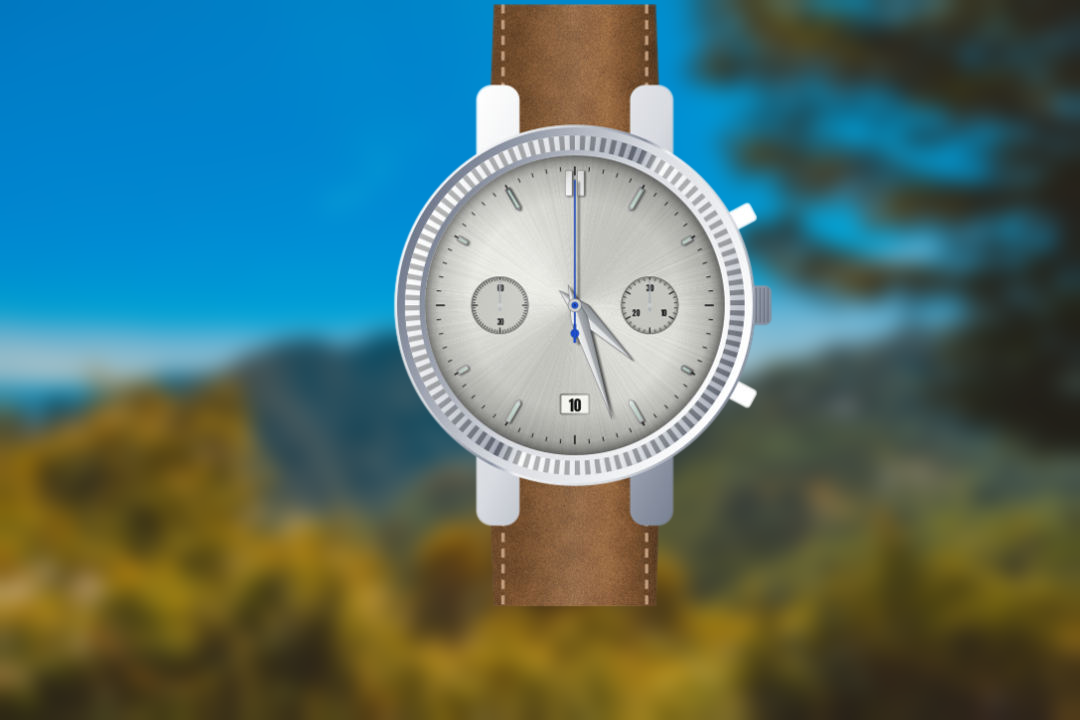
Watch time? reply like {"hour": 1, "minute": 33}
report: {"hour": 4, "minute": 27}
